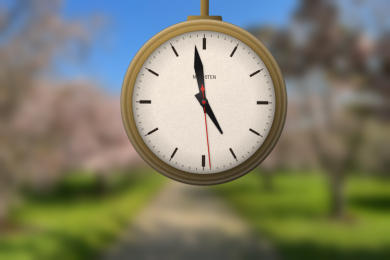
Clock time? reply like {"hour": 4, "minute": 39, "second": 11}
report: {"hour": 4, "minute": 58, "second": 29}
